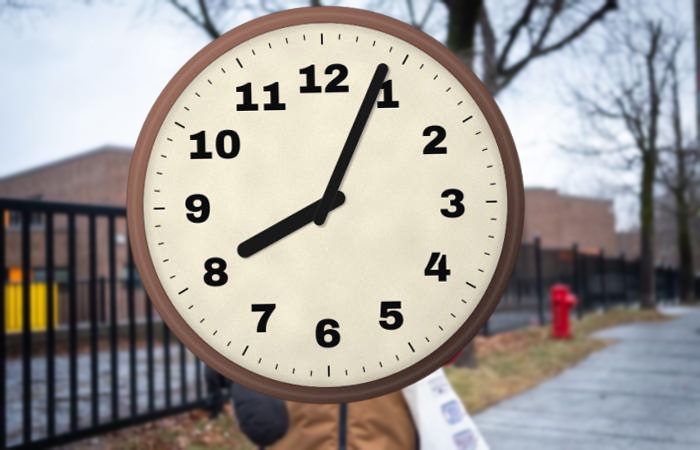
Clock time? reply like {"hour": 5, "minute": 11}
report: {"hour": 8, "minute": 4}
